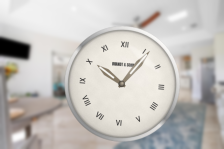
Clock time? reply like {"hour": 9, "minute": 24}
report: {"hour": 10, "minute": 6}
